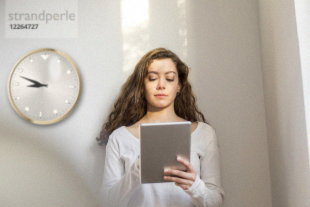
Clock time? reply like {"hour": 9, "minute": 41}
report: {"hour": 8, "minute": 48}
